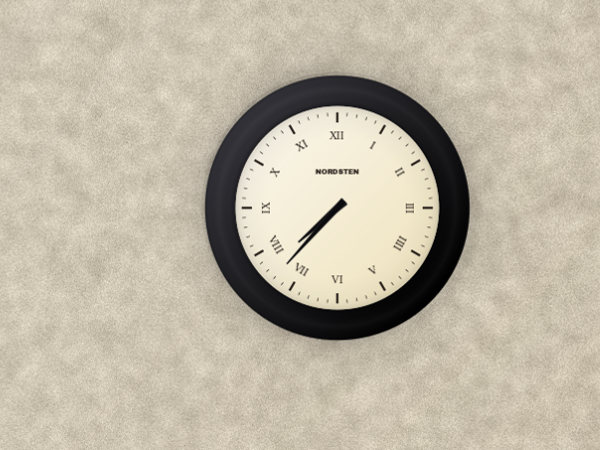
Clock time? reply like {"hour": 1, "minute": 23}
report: {"hour": 7, "minute": 37}
